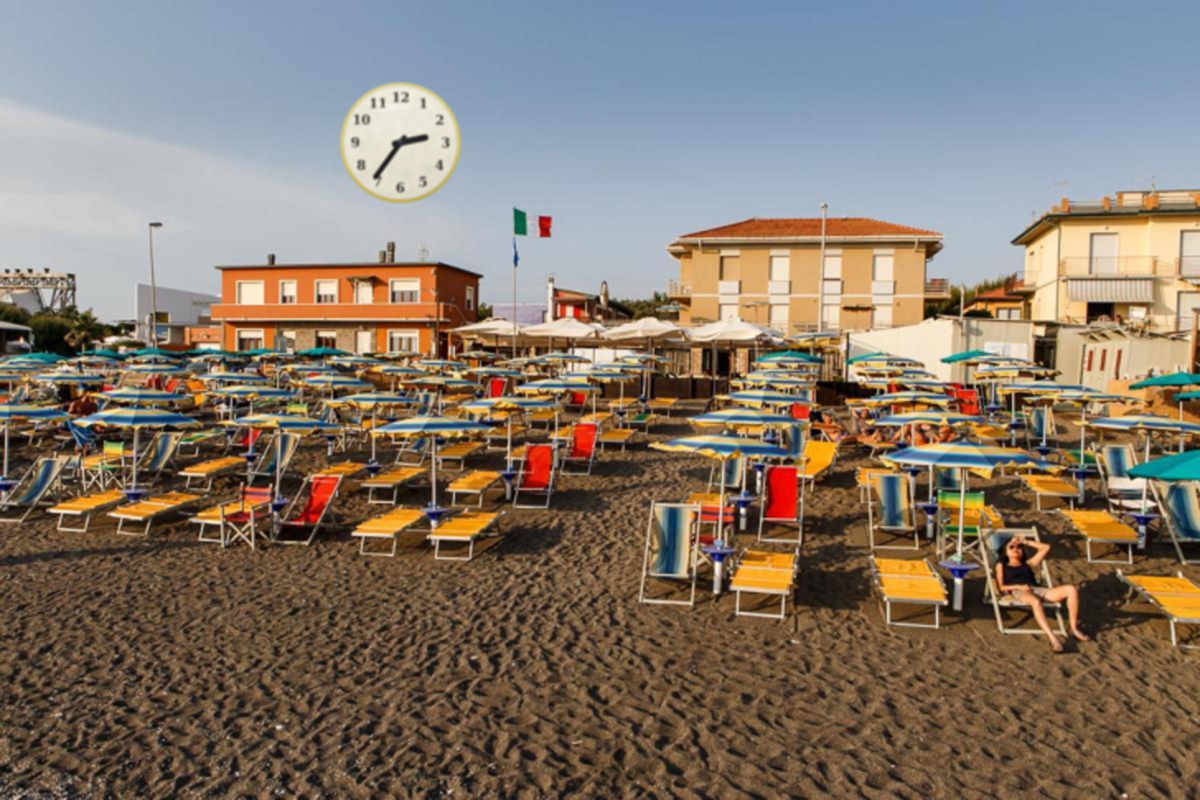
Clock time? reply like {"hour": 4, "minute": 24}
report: {"hour": 2, "minute": 36}
